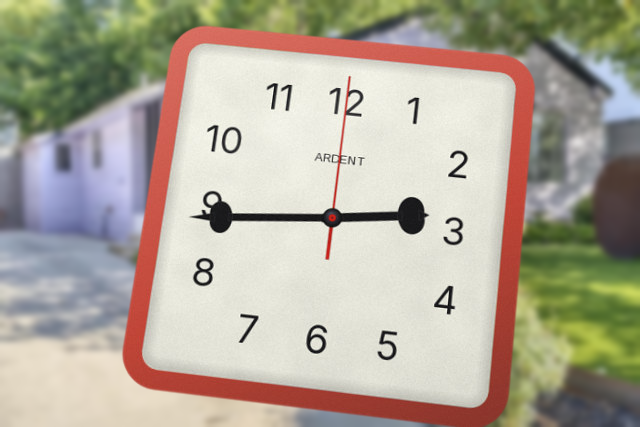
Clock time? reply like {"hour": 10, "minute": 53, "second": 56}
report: {"hour": 2, "minute": 44, "second": 0}
